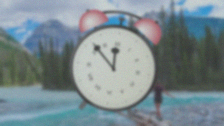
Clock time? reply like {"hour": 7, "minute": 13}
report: {"hour": 11, "minute": 52}
